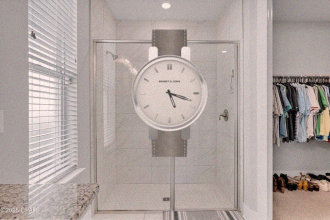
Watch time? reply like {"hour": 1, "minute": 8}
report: {"hour": 5, "minute": 18}
